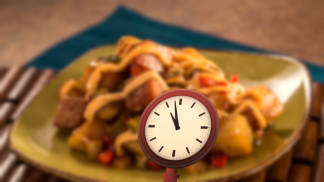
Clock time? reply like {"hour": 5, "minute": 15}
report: {"hour": 10, "minute": 58}
